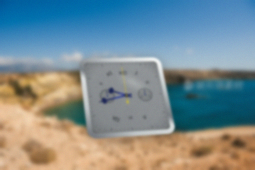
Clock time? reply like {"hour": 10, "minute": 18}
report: {"hour": 9, "minute": 43}
